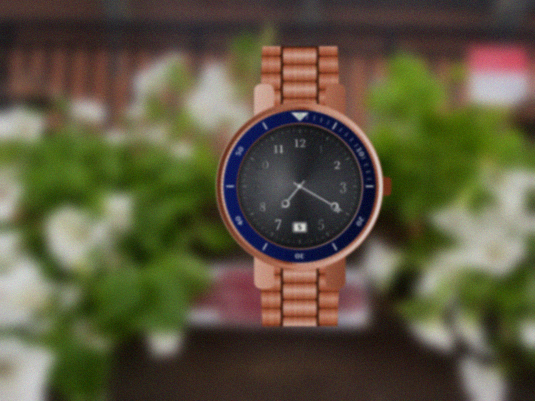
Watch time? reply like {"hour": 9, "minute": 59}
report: {"hour": 7, "minute": 20}
